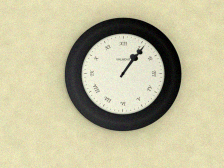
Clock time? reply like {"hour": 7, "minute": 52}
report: {"hour": 1, "minute": 6}
